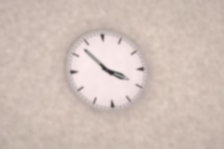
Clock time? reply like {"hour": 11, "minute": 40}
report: {"hour": 3, "minute": 53}
